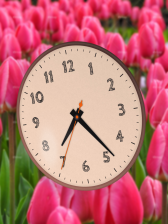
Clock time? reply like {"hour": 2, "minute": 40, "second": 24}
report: {"hour": 7, "minute": 23, "second": 35}
